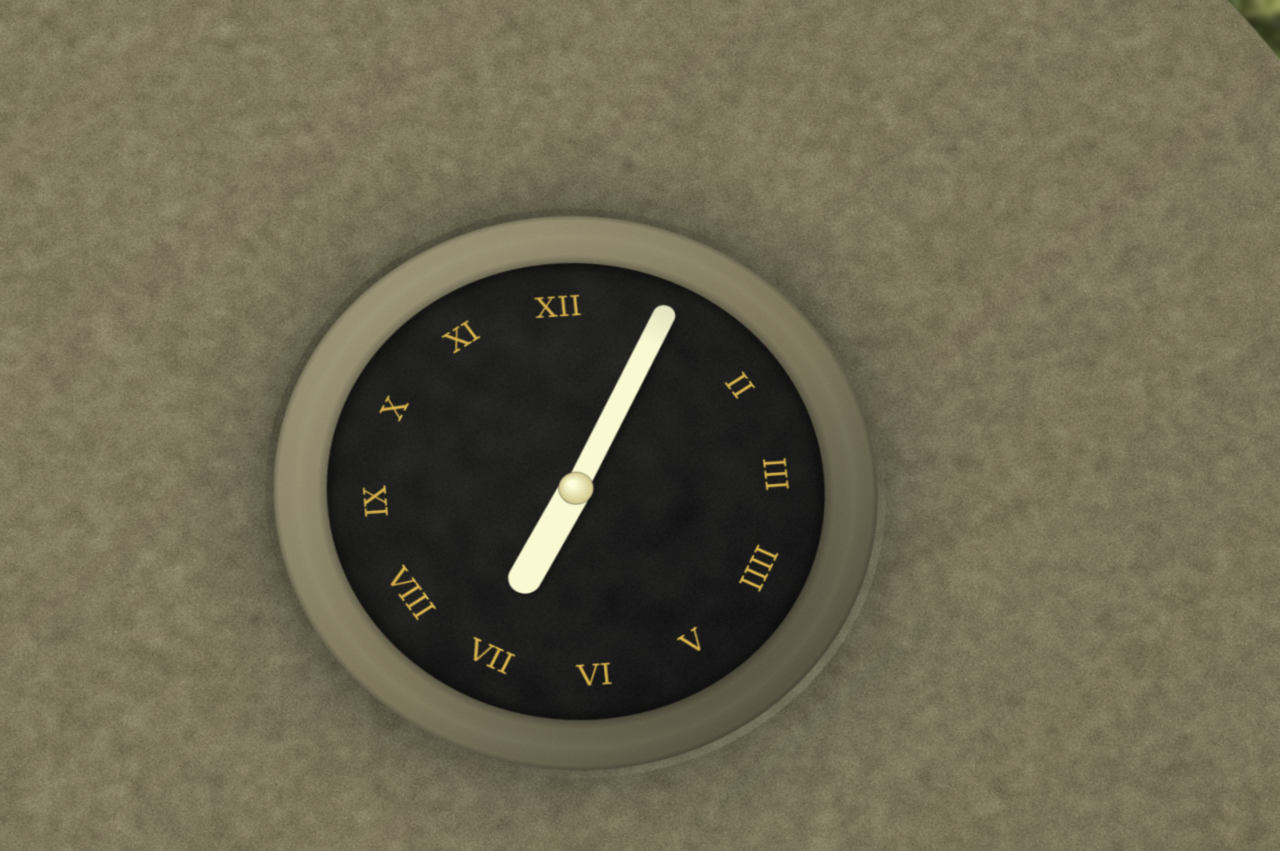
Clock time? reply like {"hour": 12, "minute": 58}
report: {"hour": 7, "minute": 5}
